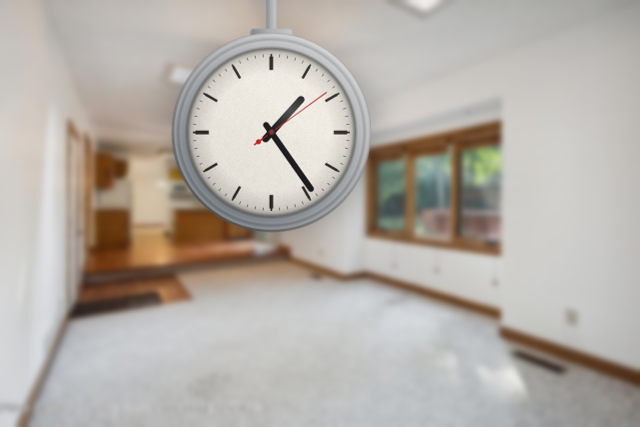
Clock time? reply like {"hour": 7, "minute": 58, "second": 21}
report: {"hour": 1, "minute": 24, "second": 9}
